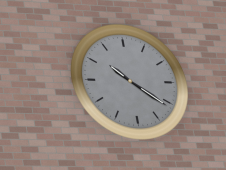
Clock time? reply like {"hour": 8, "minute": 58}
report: {"hour": 10, "minute": 21}
